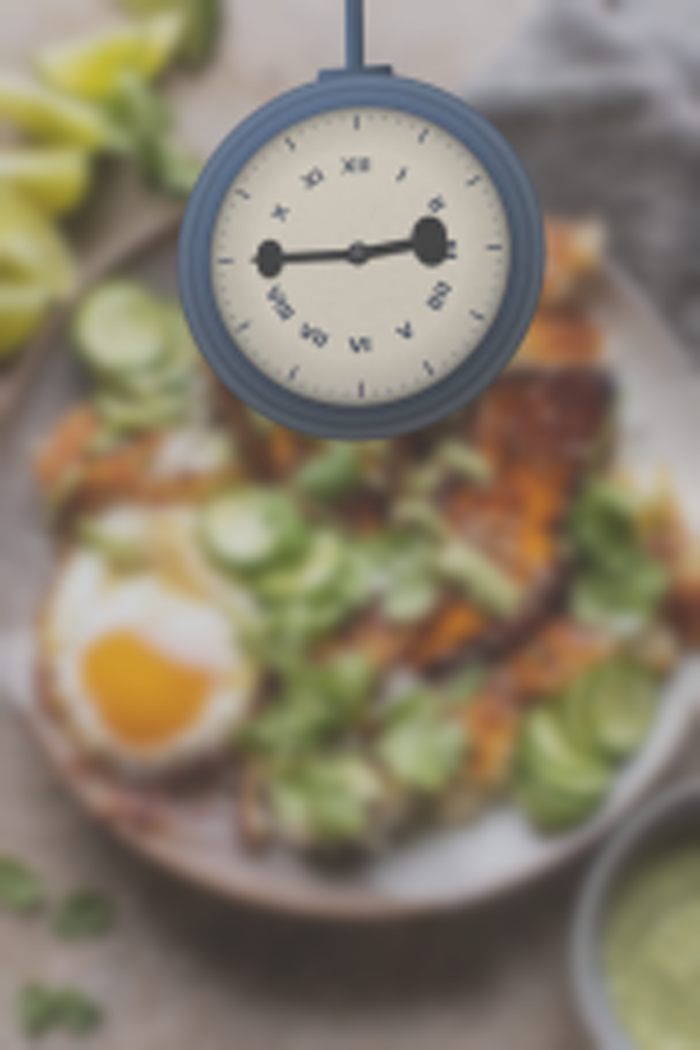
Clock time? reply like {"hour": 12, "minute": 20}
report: {"hour": 2, "minute": 45}
